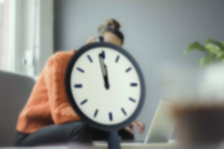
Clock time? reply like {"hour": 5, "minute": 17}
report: {"hour": 11, "minute": 59}
